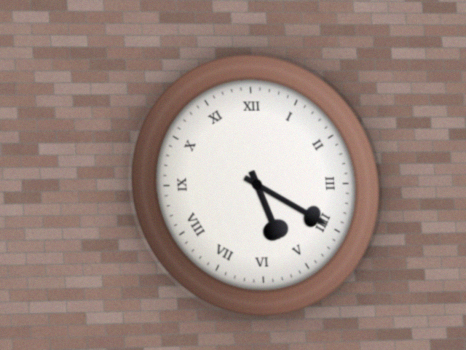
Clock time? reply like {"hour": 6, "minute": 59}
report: {"hour": 5, "minute": 20}
